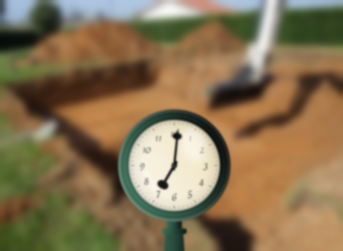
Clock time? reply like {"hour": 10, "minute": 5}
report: {"hour": 7, "minute": 1}
